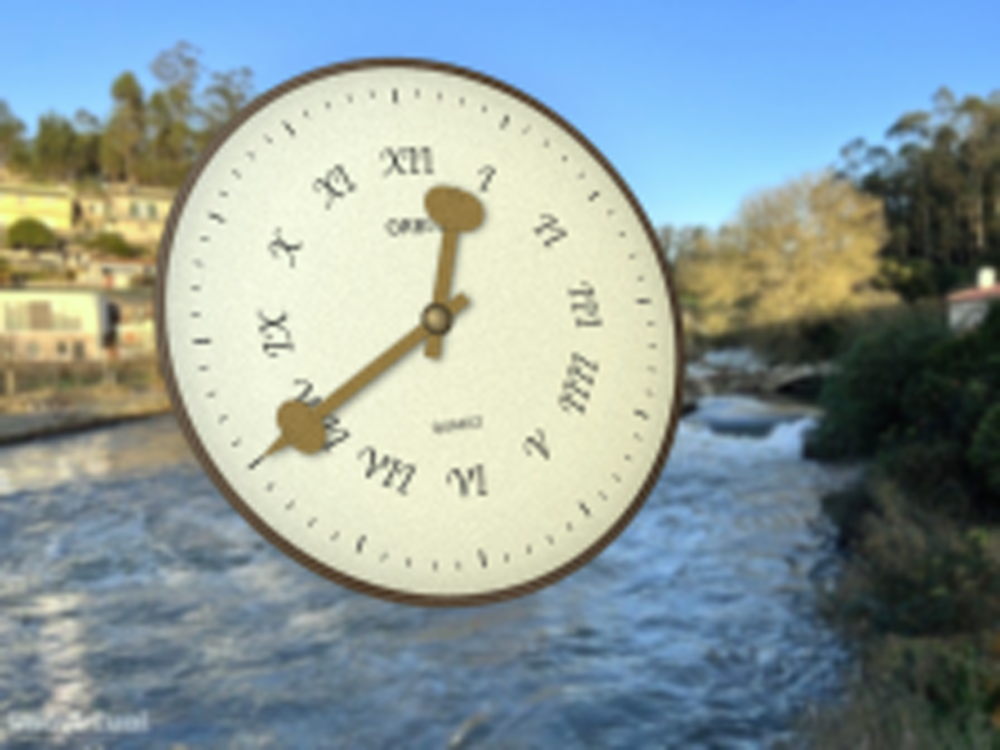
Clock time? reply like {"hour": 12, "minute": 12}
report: {"hour": 12, "minute": 40}
